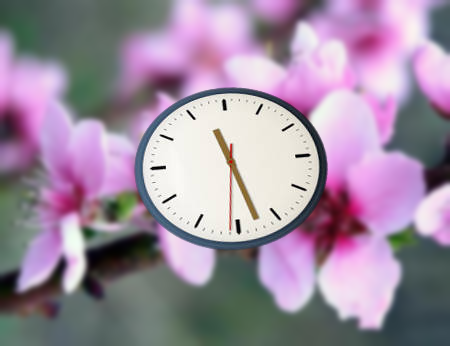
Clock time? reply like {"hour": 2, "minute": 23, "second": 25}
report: {"hour": 11, "minute": 27, "second": 31}
